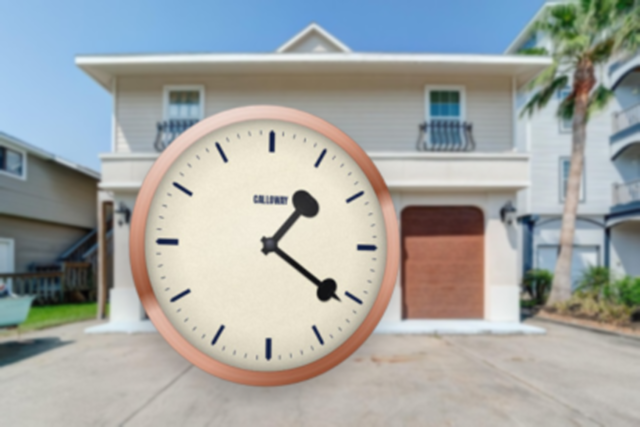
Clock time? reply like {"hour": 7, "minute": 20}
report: {"hour": 1, "minute": 21}
